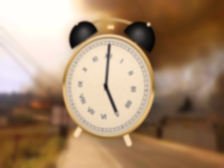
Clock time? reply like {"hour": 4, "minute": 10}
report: {"hour": 5, "minute": 0}
